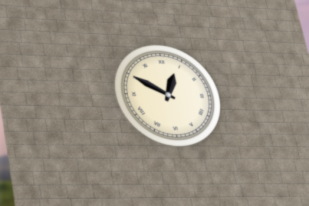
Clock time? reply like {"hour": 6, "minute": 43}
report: {"hour": 12, "minute": 50}
